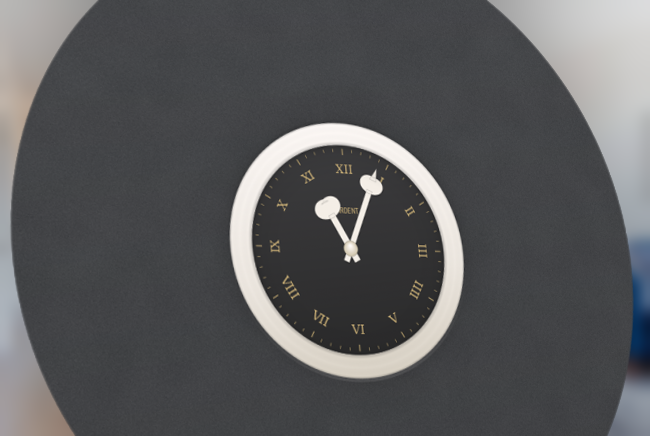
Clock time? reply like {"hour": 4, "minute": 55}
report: {"hour": 11, "minute": 4}
